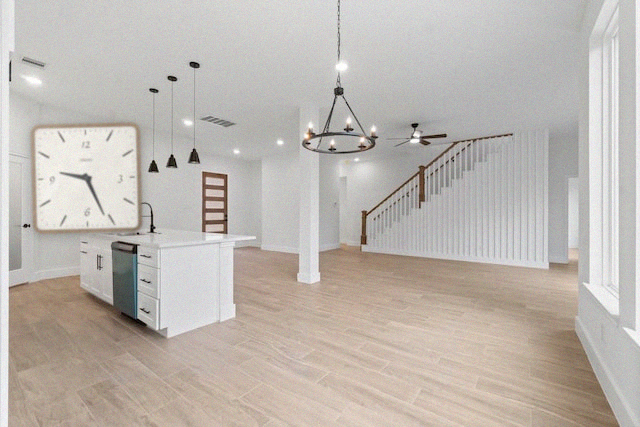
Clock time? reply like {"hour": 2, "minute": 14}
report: {"hour": 9, "minute": 26}
